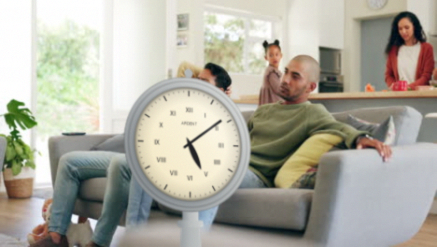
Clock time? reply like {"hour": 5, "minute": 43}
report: {"hour": 5, "minute": 9}
